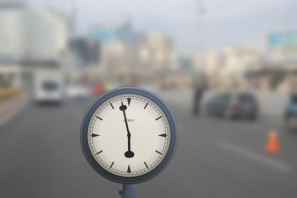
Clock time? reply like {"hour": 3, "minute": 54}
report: {"hour": 5, "minute": 58}
